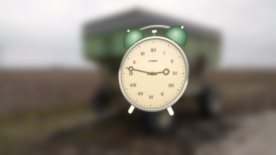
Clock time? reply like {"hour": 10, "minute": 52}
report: {"hour": 2, "minute": 47}
